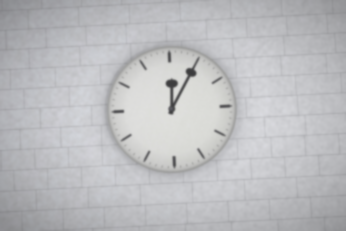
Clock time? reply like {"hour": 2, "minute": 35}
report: {"hour": 12, "minute": 5}
